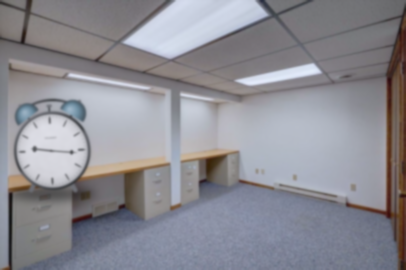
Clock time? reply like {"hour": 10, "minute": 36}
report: {"hour": 9, "minute": 16}
